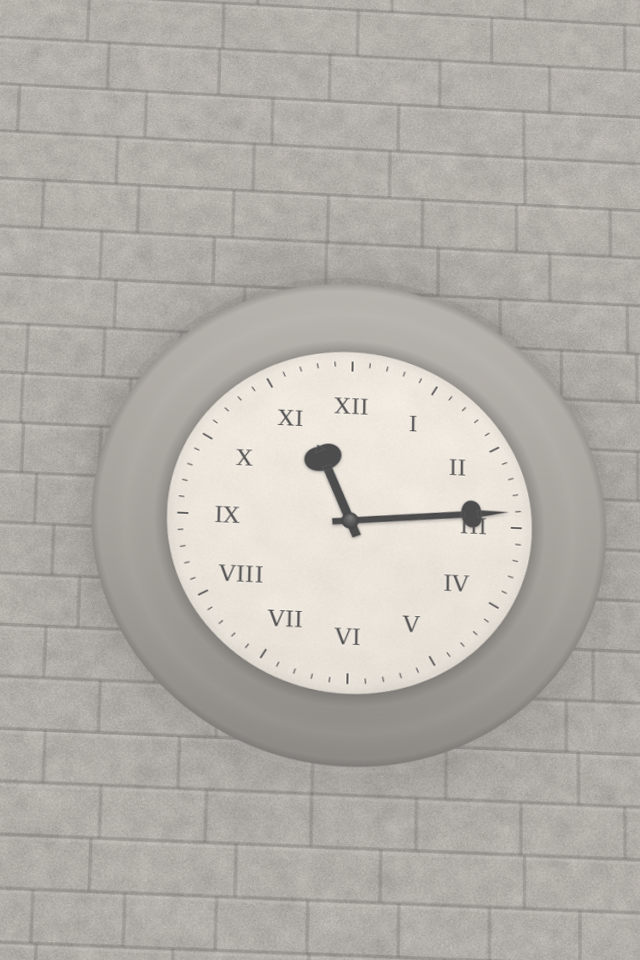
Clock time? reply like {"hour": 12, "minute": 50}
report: {"hour": 11, "minute": 14}
